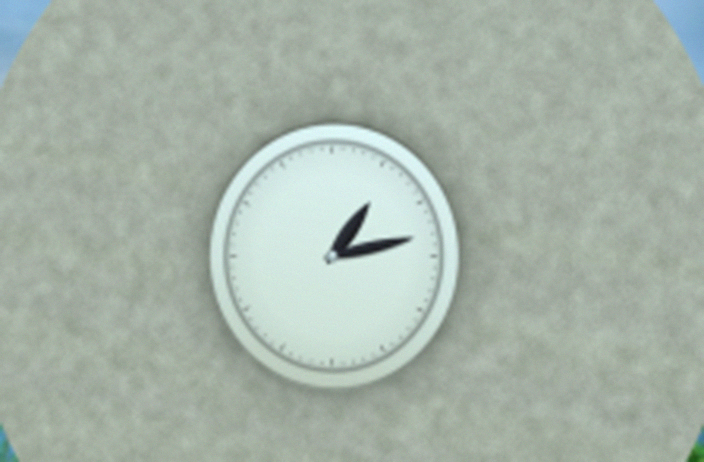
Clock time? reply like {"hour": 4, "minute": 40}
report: {"hour": 1, "minute": 13}
